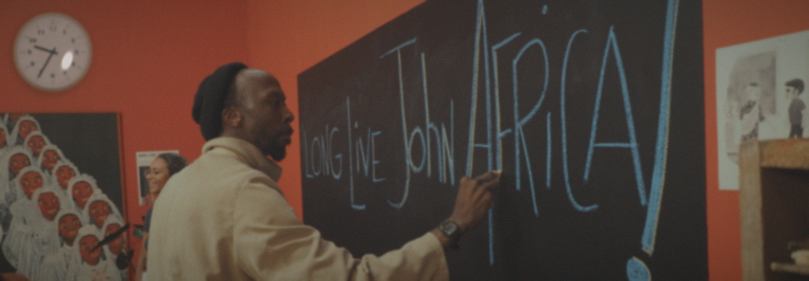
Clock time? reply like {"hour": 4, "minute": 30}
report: {"hour": 9, "minute": 35}
